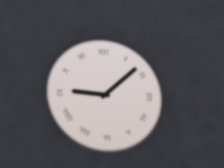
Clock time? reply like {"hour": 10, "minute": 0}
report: {"hour": 9, "minute": 8}
